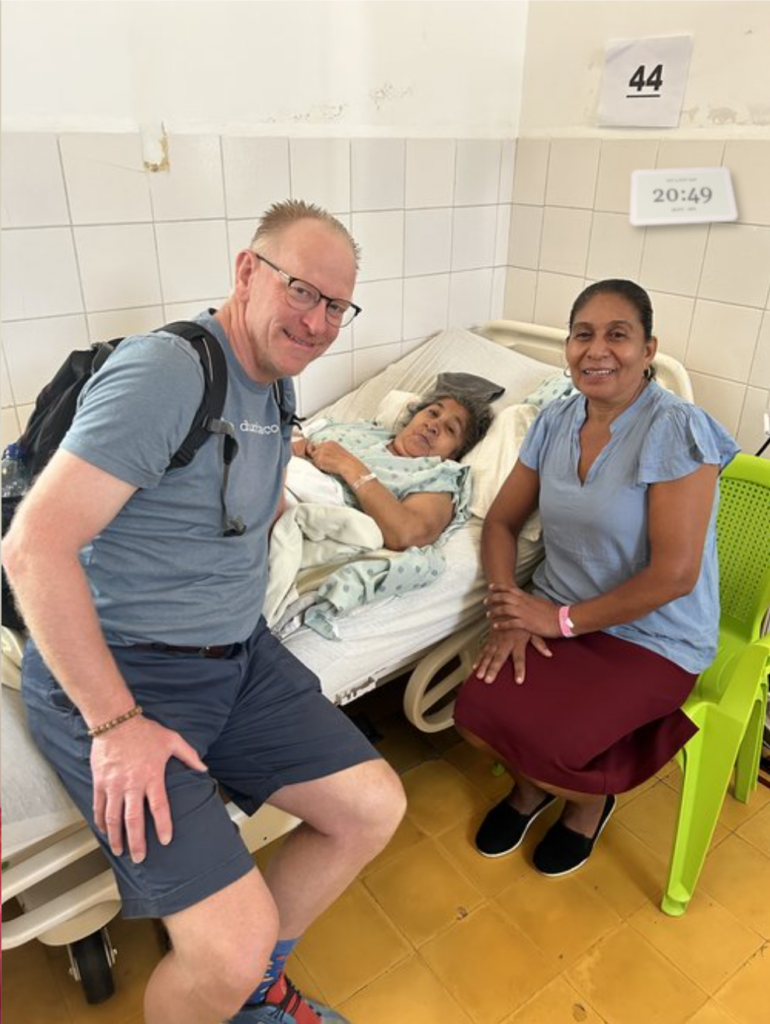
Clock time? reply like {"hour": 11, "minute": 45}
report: {"hour": 20, "minute": 49}
